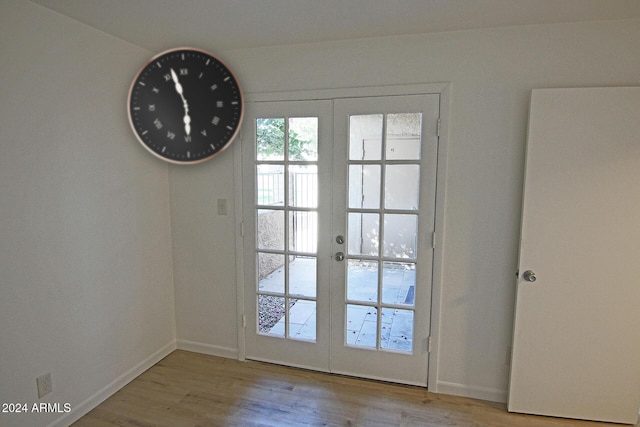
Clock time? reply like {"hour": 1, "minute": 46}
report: {"hour": 5, "minute": 57}
